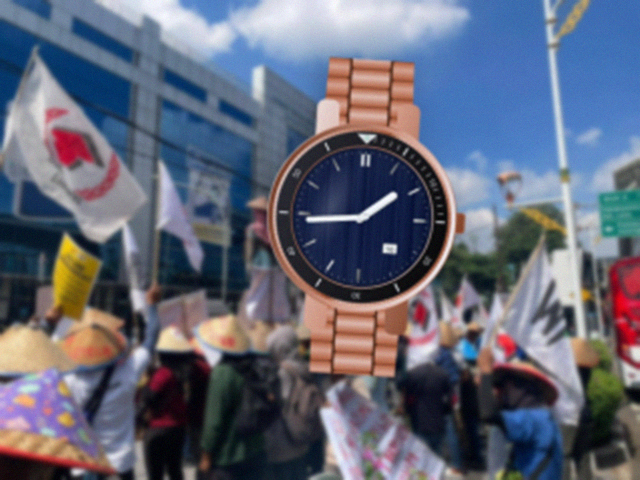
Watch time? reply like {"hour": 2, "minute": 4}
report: {"hour": 1, "minute": 44}
